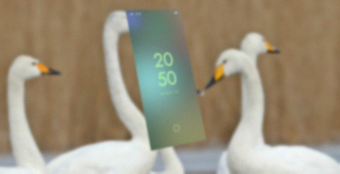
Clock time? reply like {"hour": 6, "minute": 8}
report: {"hour": 20, "minute": 50}
